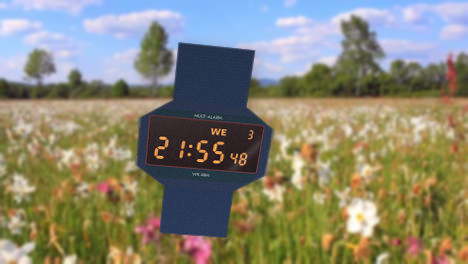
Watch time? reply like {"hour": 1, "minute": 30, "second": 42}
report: {"hour": 21, "minute": 55, "second": 48}
